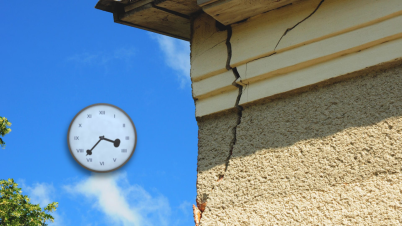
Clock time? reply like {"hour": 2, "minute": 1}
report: {"hour": 3, "minute": 37}
